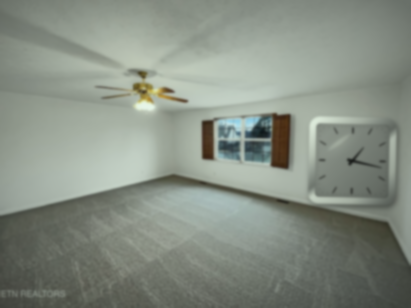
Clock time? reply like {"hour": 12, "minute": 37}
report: {"hour": 1, "minute": 17}
